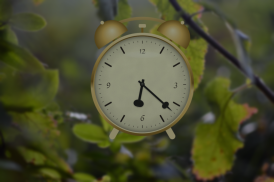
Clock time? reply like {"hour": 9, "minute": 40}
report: {"hour": 6, "minute": 22}
